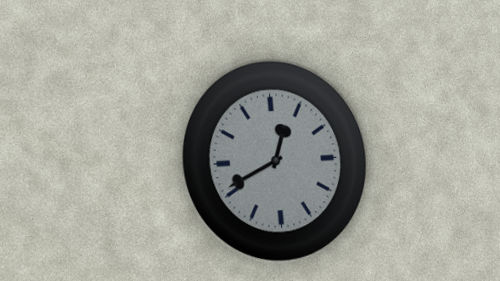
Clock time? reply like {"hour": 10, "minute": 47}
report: {"hour": 12, "minute": 41}
